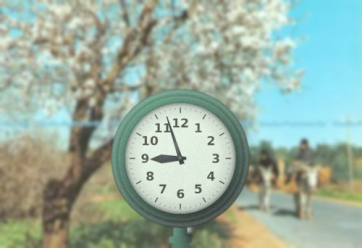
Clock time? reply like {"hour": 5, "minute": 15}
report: {"hour": 8, "minute": 57}
